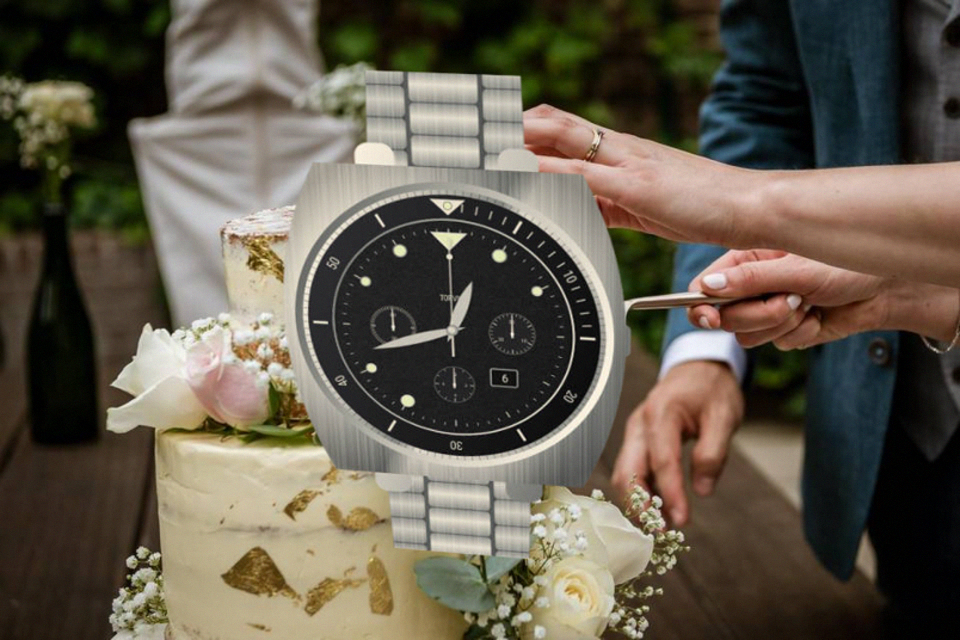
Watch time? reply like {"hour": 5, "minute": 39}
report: {"hour": 12, "minute": 42}
